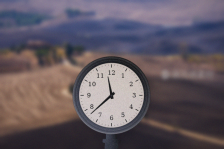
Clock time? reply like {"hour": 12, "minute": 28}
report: {"hour": 11, "minute": 38}
